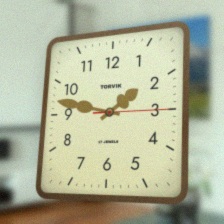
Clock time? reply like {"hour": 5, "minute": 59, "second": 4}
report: {"hour": 1, "minute": 47, "second": 15}
